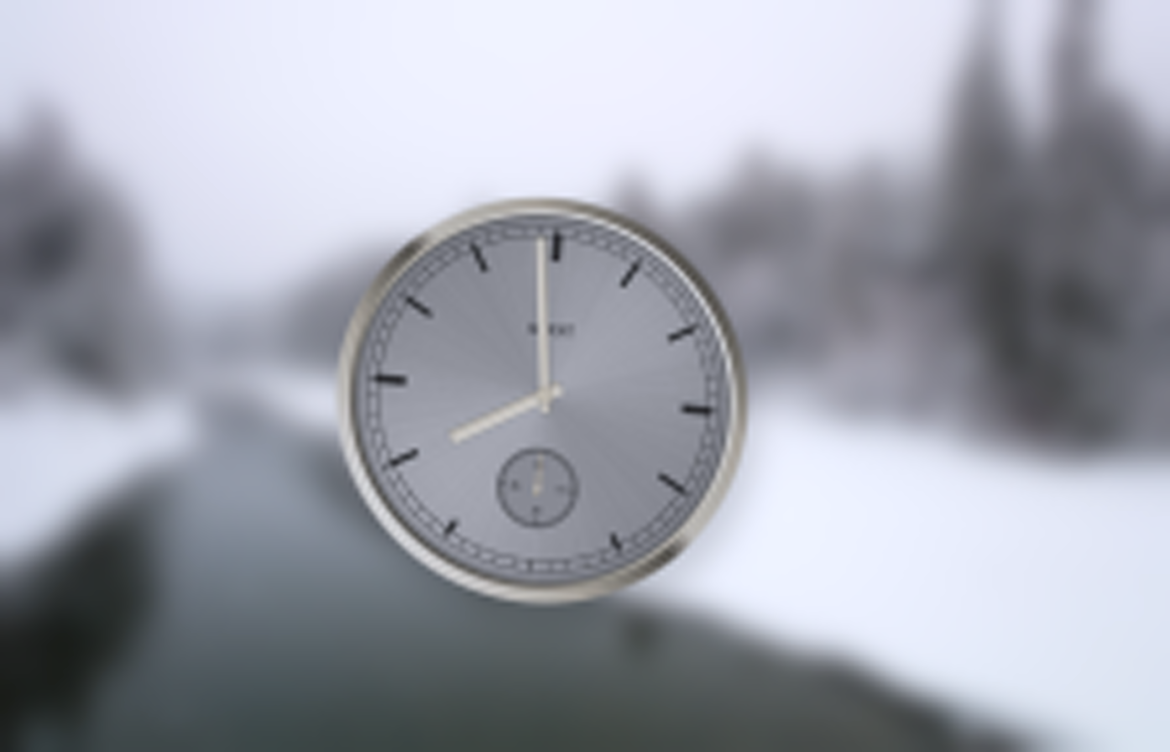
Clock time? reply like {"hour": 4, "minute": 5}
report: {"hour": 7, "minute": 59}
